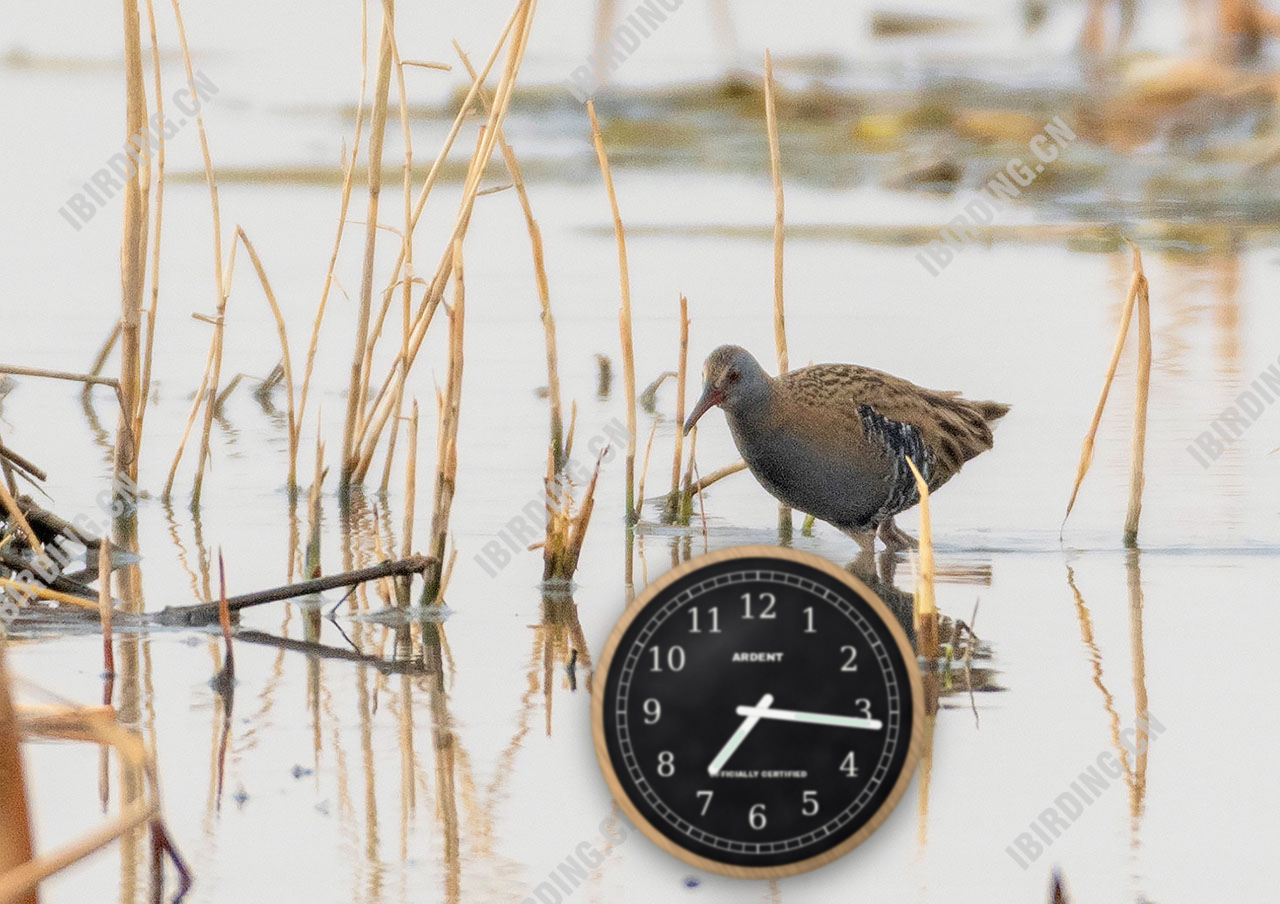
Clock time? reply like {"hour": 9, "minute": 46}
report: {"hour": 7, "minute": 16}
